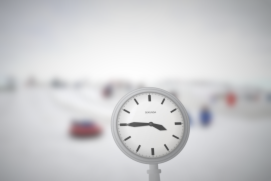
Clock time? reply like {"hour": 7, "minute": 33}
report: {"hour": 3, "minute": 45}
